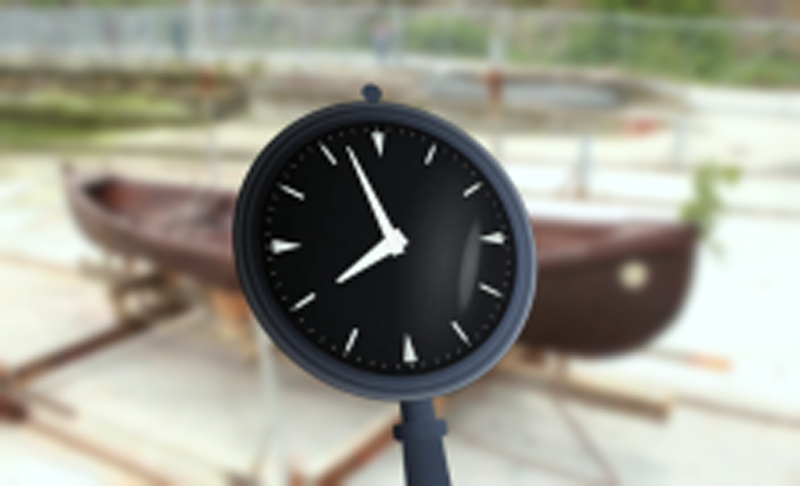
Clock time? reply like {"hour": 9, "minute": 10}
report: {"hour": 7, "minute": 57}
